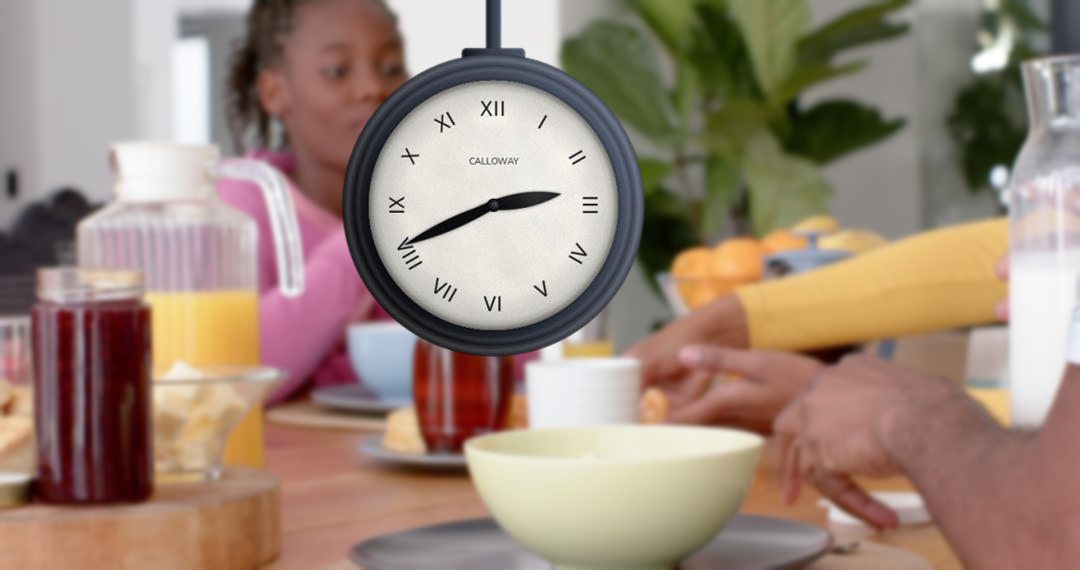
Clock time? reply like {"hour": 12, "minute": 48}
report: {"hour": 2, "minute": 41}
